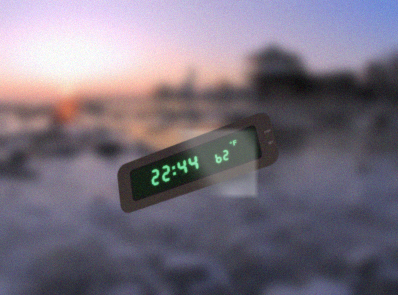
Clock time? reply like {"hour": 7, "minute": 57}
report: {"hour": 22, "minute": 44}
